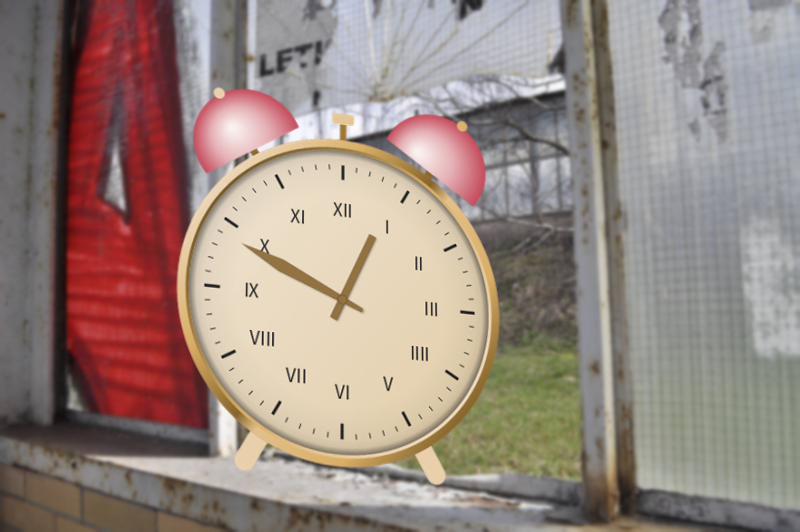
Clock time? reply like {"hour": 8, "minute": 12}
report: {"hour": 12, "minute": 49}
